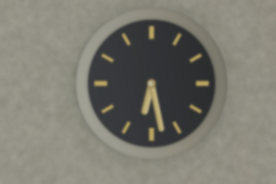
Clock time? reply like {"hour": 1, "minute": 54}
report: {"hour": 6, "minute": 28}
